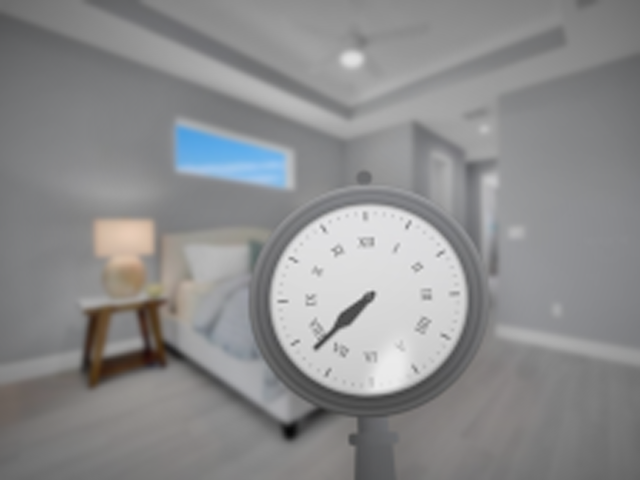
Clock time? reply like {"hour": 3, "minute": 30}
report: {"hour": 7, "minute": 38}
